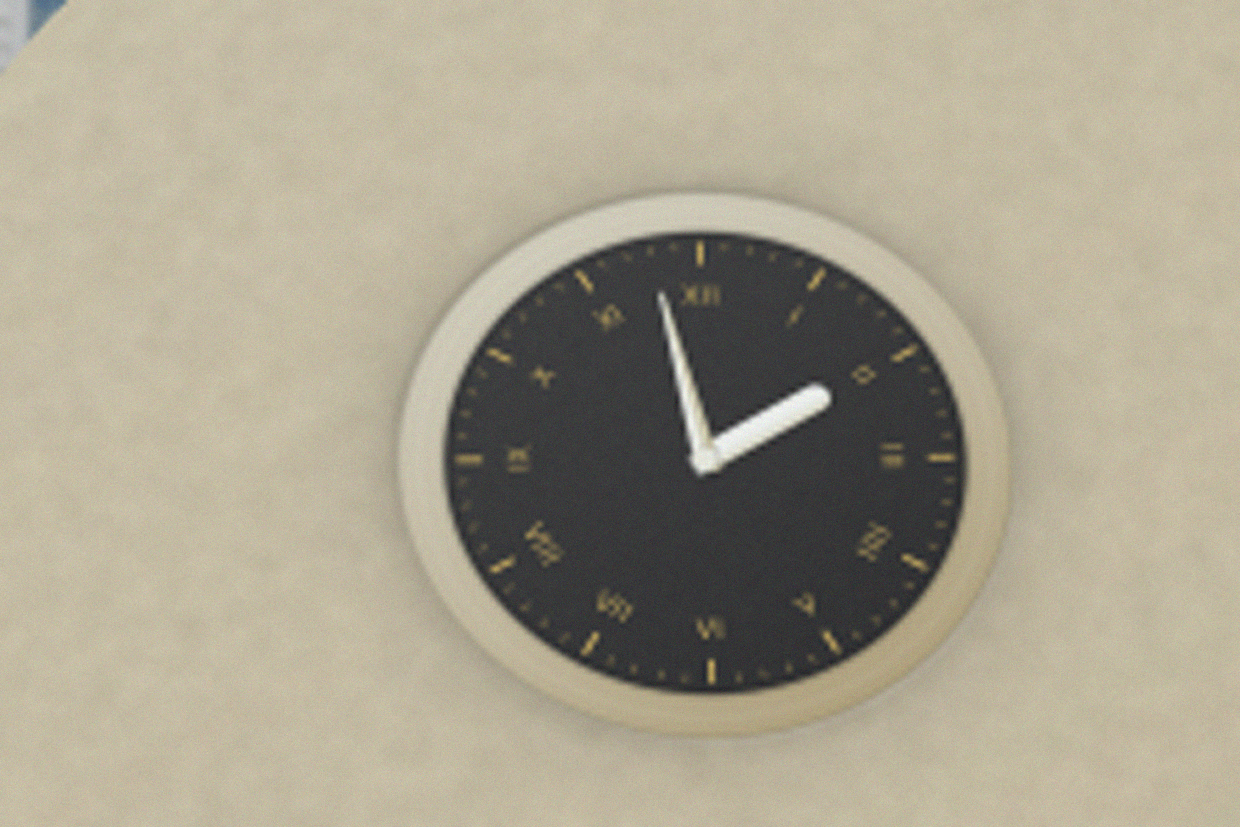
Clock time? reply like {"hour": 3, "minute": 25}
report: {"hour": 1, "minute": 58}
